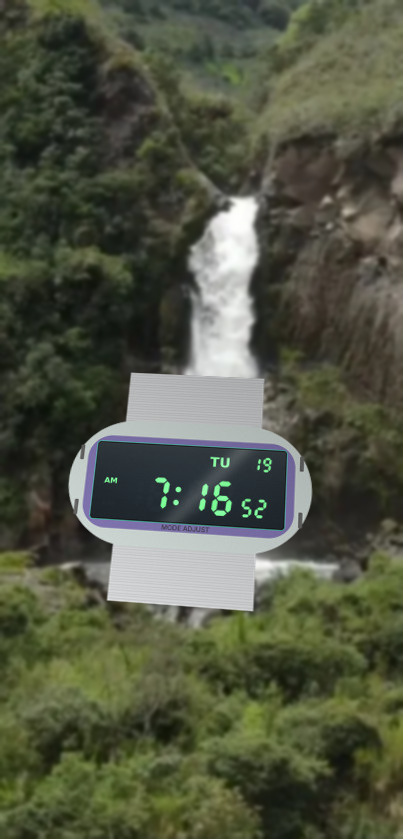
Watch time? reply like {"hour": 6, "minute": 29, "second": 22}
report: {"hour": 7, "minute": 16, "second": 52}
